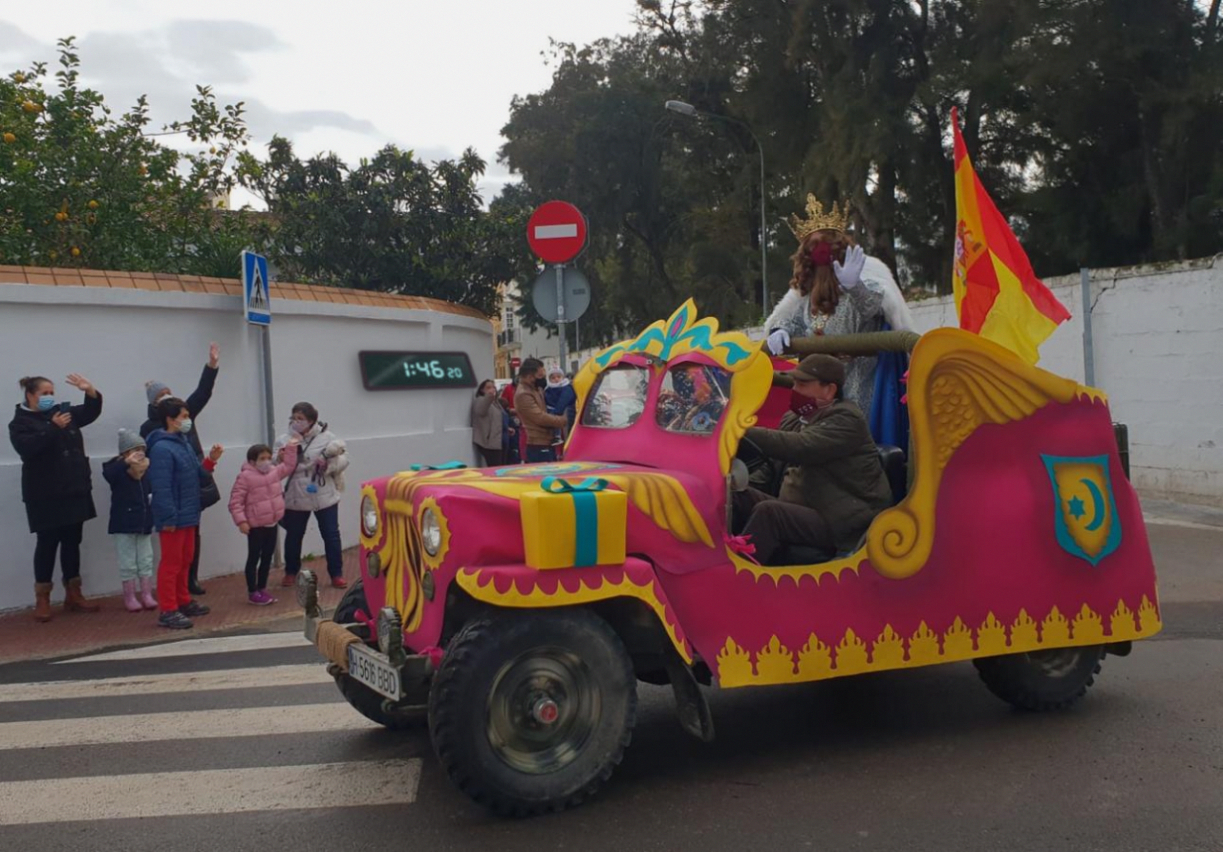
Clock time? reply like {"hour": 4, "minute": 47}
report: {"hour": 1, "minute": 46}
